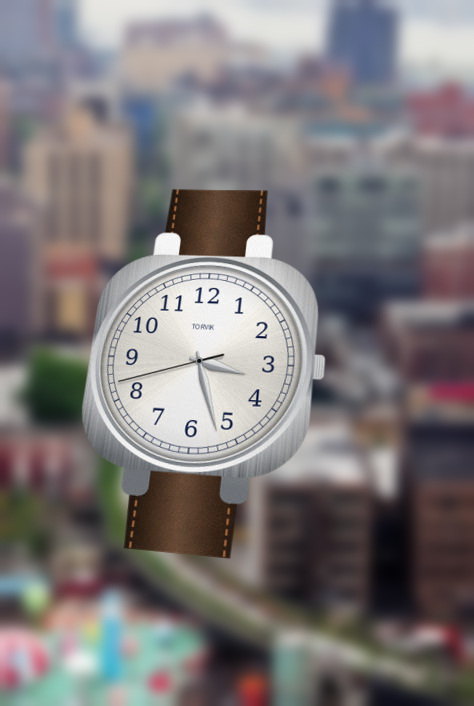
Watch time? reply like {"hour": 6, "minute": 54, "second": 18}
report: {"hour": 3, "minute": 26, "second": 42}
